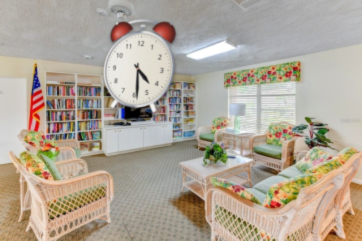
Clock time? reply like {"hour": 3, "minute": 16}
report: {"hour": 4, "minute": 29}
